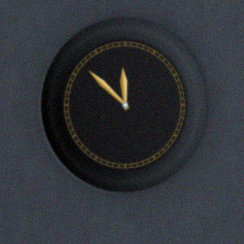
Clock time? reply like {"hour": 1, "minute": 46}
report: {"hour": 11, "minute": 52}
